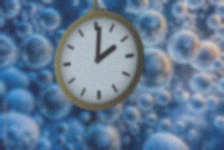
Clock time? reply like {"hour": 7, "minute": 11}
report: {"hour": 2, "minute": 1}
